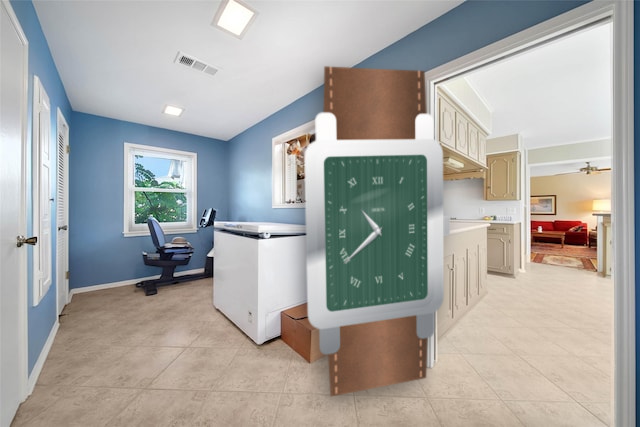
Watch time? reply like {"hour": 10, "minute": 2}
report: {"hour": 10, "minute": 39}
